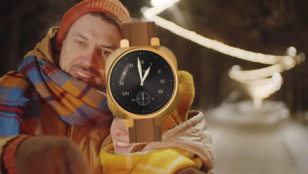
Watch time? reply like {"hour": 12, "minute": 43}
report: {"hour": 12, "minute": 59}
